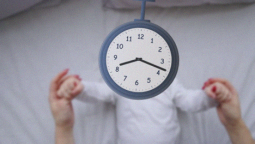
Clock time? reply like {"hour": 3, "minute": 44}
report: {"hour": 8, "minute": 18}
